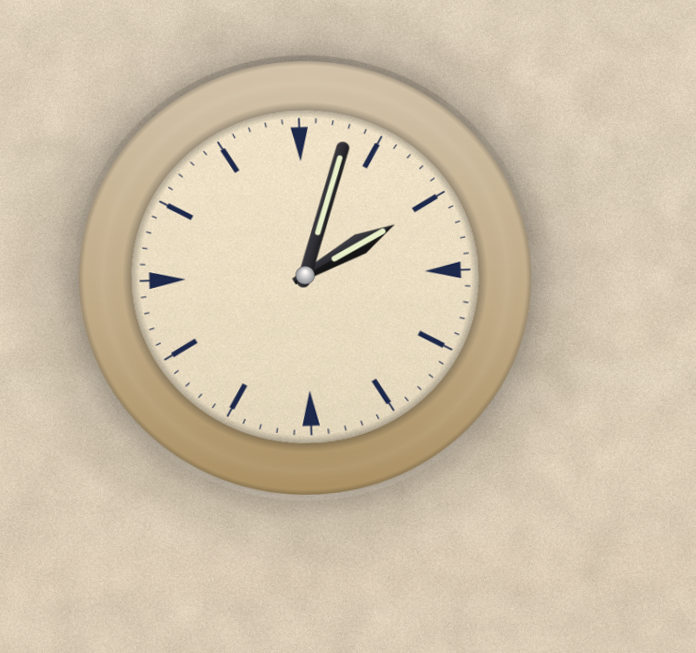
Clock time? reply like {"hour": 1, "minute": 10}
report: {"hour": 2, "minute": 3}
